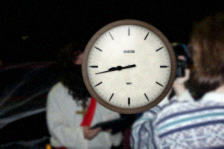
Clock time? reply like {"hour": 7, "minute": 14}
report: {"hour": 8, "minute": 43}
